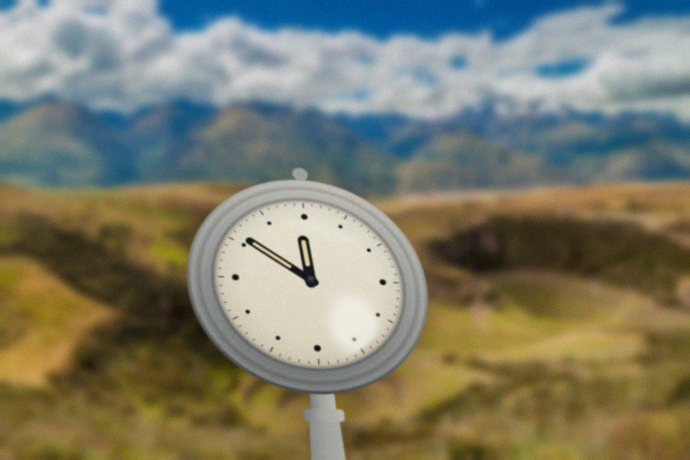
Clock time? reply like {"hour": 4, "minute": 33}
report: {"hour": 11, "minute": 51}
